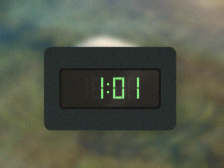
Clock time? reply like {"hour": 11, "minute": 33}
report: {"hour": 1, "minute": 1}
